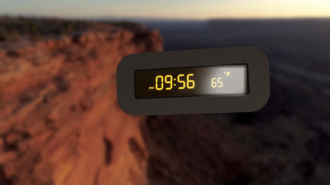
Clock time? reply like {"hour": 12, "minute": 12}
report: {"hour": 9, "minute": 56}
